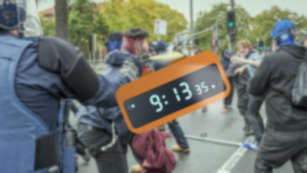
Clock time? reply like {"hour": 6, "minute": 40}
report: {"hour": 9, "minute": 13}
